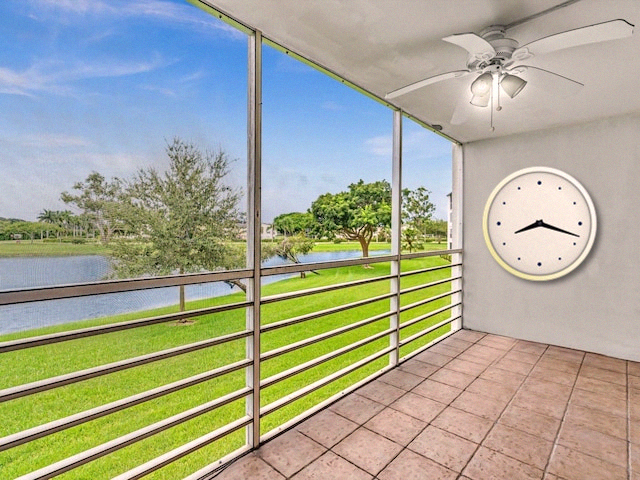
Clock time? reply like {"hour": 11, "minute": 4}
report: {"hour": 8, "minute": 18}
